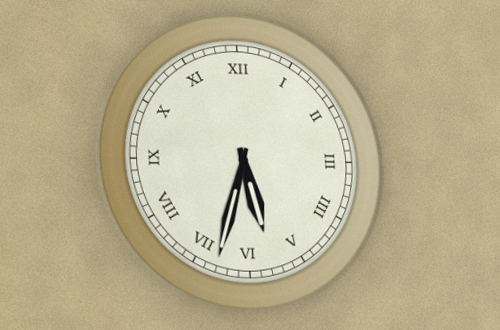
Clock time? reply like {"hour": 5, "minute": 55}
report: {"hour": 5, "minute": 33}
